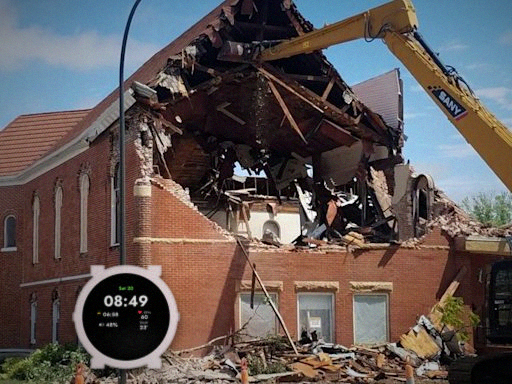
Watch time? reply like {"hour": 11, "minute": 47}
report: {"hour": 8, "minute": 49}
